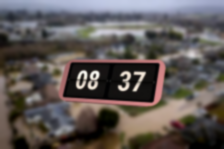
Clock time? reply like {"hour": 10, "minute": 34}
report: {"hour": 8, "minute": 37}
